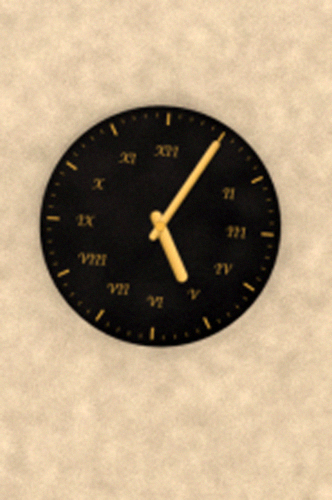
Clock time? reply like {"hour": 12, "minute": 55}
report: {"hour": 5, "minute": 5}
